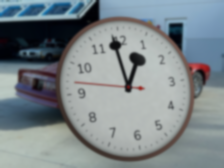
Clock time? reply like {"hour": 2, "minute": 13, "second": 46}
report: {"hour": 12, "minute": 58, "second": 47}
